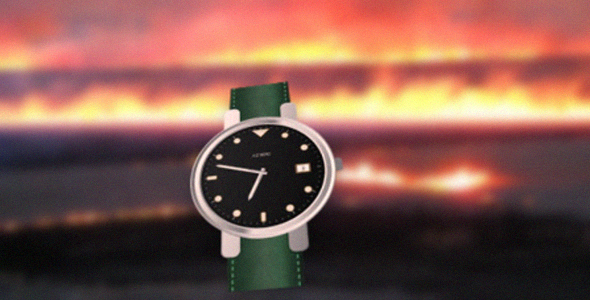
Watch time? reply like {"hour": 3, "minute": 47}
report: {"hour": 6, "minute": 48}
